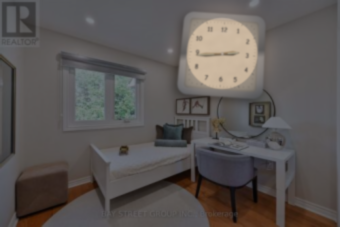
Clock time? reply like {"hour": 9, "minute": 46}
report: {"hour": 2, "minute": 44}
